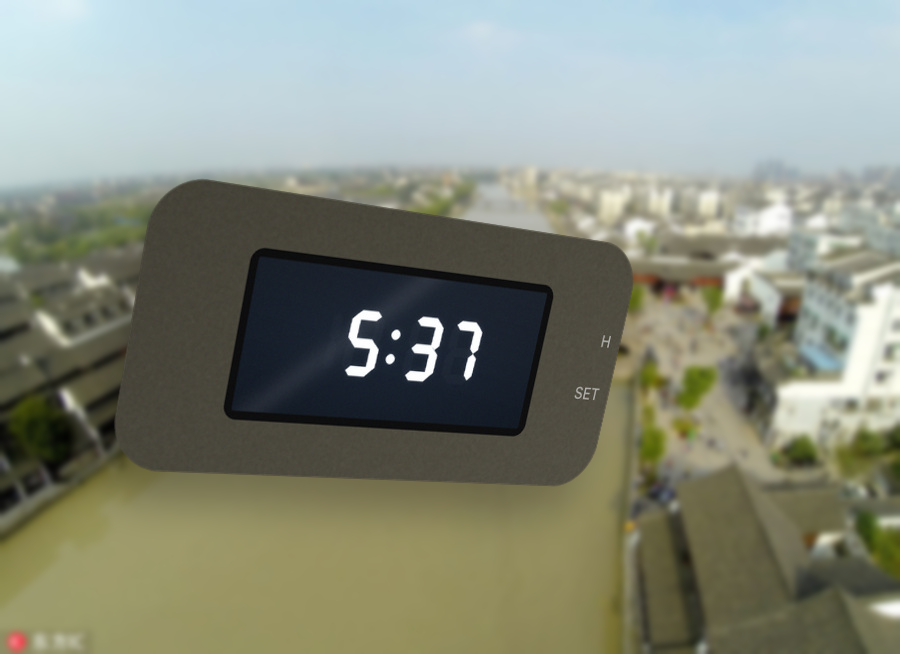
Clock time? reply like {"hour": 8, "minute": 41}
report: {"hour": 5, "minute": 37}
